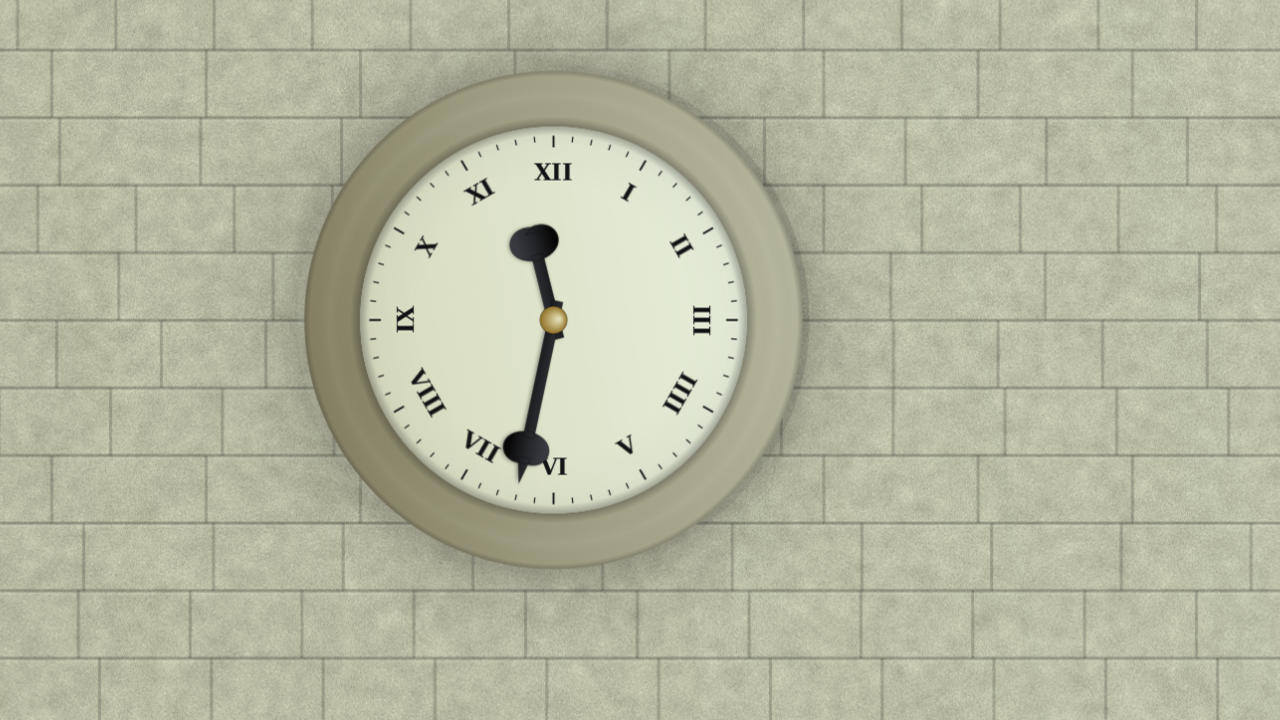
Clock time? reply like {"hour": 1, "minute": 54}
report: {"hour": 11, "minute": 32}
